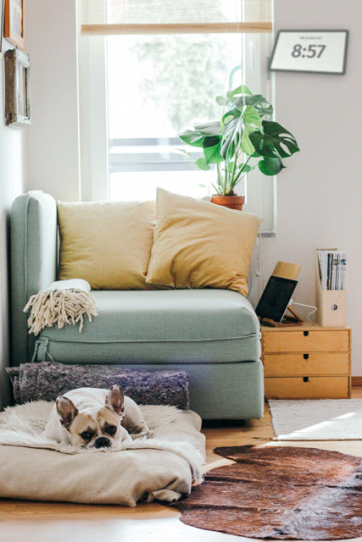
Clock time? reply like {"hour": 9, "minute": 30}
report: {"hour": 8, "minute": 57}
